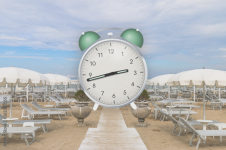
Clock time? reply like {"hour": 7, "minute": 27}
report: {"hour": 2, "minute": 43}
